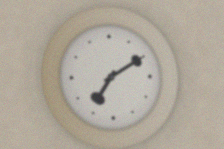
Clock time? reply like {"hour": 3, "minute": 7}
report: {"hour": 7, "minute": 10}
